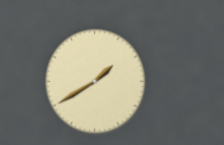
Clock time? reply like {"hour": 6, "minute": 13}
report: {"hour": 1, "minute": 40}
